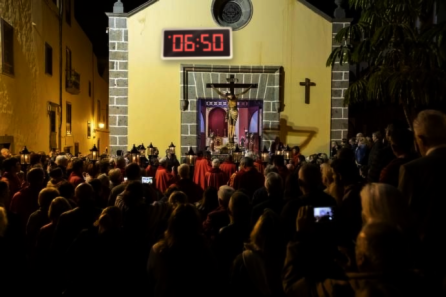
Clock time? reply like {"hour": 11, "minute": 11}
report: {"hour": 6, "minute": 50}
